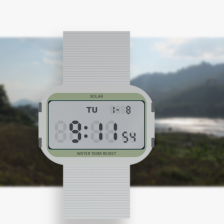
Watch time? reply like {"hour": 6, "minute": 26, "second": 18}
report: {"hour": 9, "minute": 11, "second": 54}
